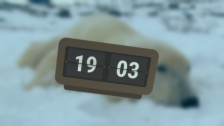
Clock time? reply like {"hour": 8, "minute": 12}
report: {"hour": 19, "minute": 3}
